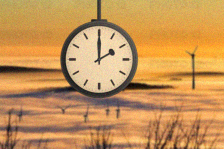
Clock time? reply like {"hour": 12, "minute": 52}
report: {"hour": 2, "minute": 0}
